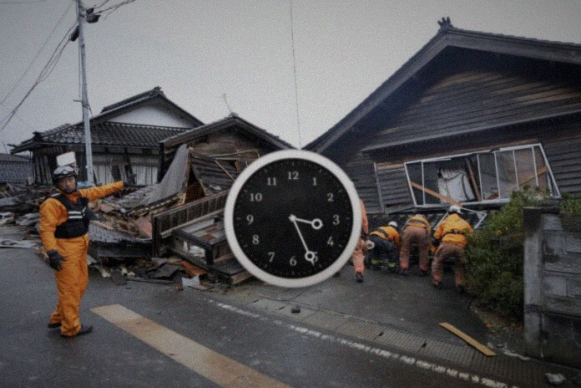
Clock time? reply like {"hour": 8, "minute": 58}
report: {"hour": 3, "minute": 26}
